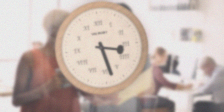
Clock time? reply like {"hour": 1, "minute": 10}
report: {"hour": 3, "minute": 28}
